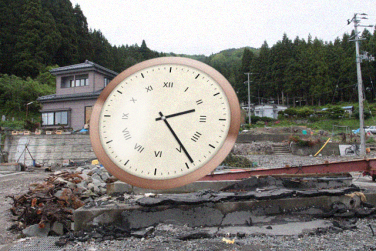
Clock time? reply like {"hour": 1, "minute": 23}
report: {"hour": 2, "minute": 24}
